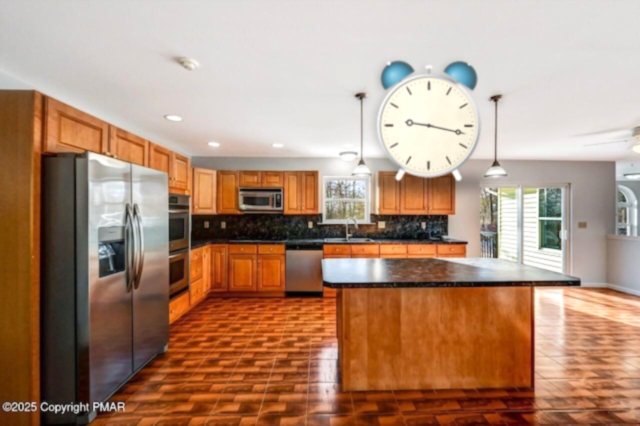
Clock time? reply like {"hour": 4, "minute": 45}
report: {"hour": 9, "minute": 17}
